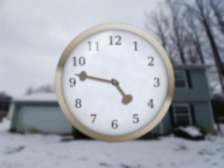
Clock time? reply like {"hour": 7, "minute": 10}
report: {"hour": 4, "minute": 47}
